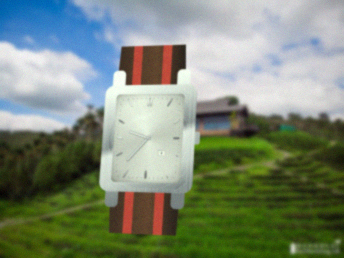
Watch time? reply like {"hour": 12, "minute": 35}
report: {"hour": 9, "minute": 37}
